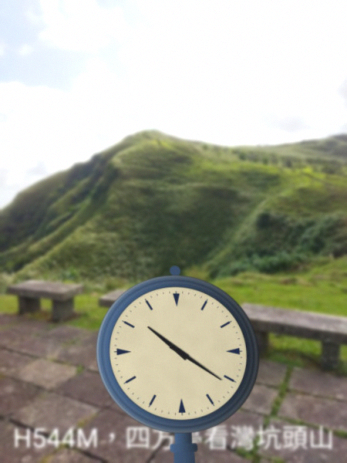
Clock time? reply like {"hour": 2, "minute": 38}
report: {"hour": 10, "minute": 21}
